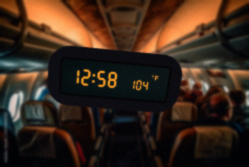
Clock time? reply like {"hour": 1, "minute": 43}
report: {"hour": 12, "minute": 58}
